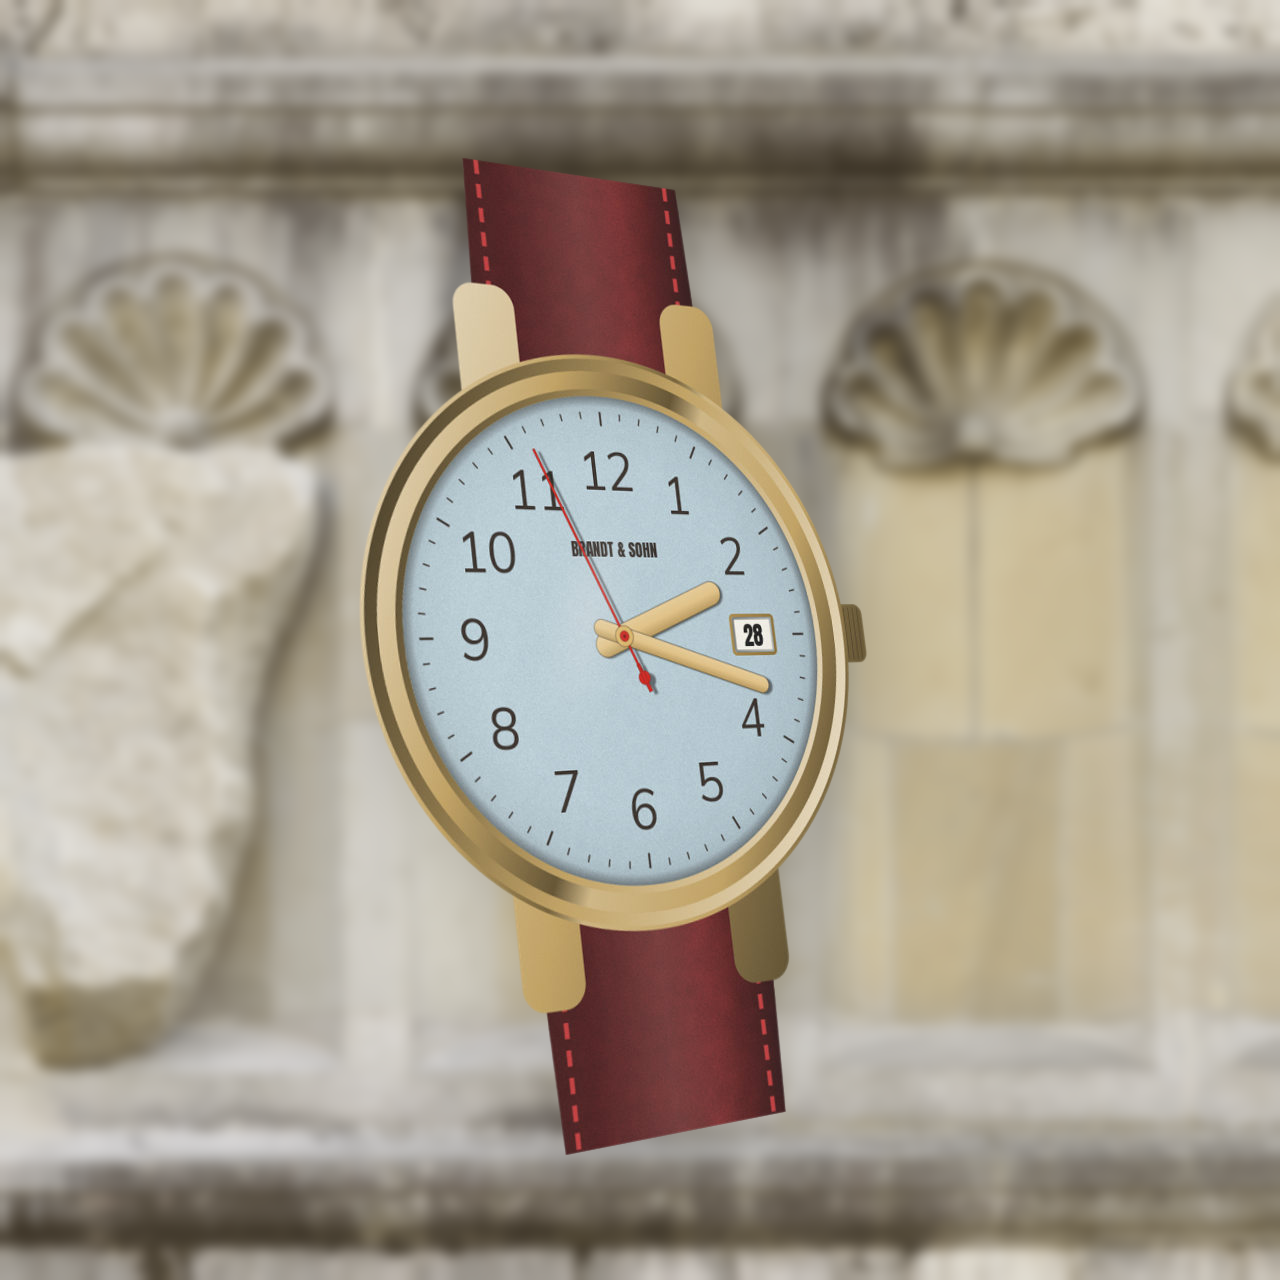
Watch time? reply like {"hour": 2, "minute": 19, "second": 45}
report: {"hour": 2, "minute": 17, "second": 56}
